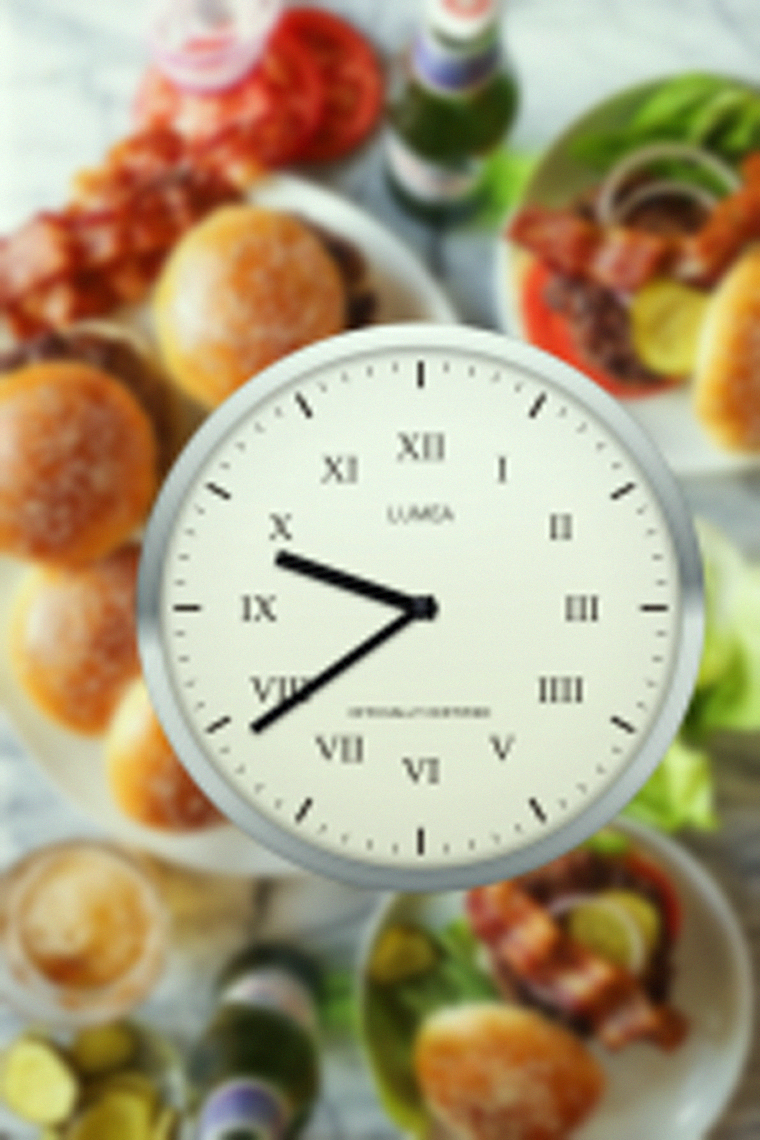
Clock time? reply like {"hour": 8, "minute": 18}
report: {"hour": 9, "minute": 39}
